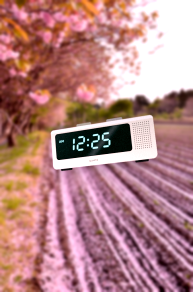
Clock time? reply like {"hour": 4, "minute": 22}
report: {"hour": 12, "minute": 25}
